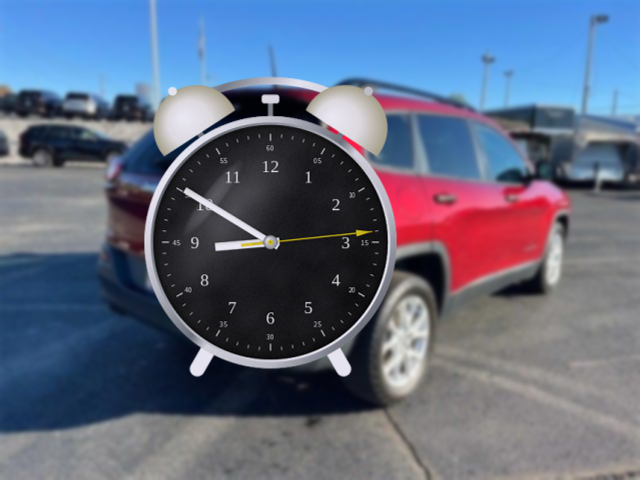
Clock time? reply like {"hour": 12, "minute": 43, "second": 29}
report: {"hour": 8, "minute": 50, "second": 14}
